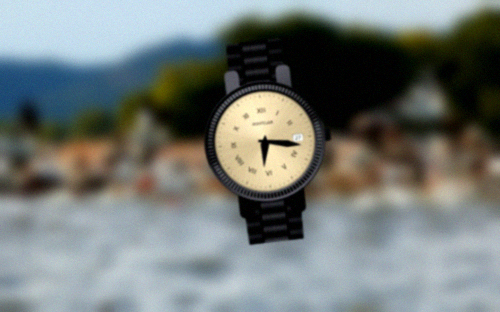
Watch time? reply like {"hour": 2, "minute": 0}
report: {"hour": 6, "minute": 17}
